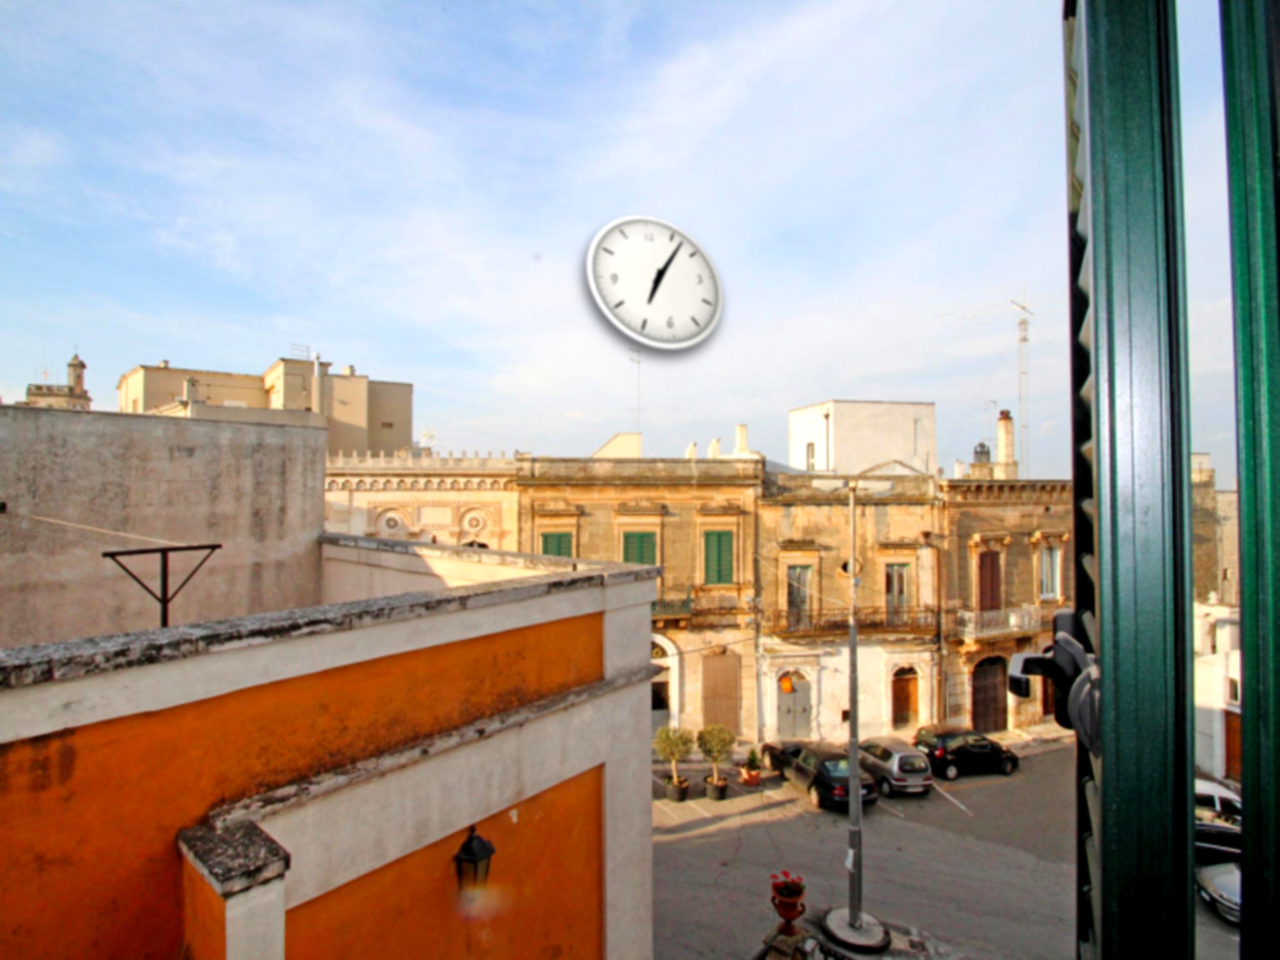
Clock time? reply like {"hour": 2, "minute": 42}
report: {"hour": 7, "minute": 7}
